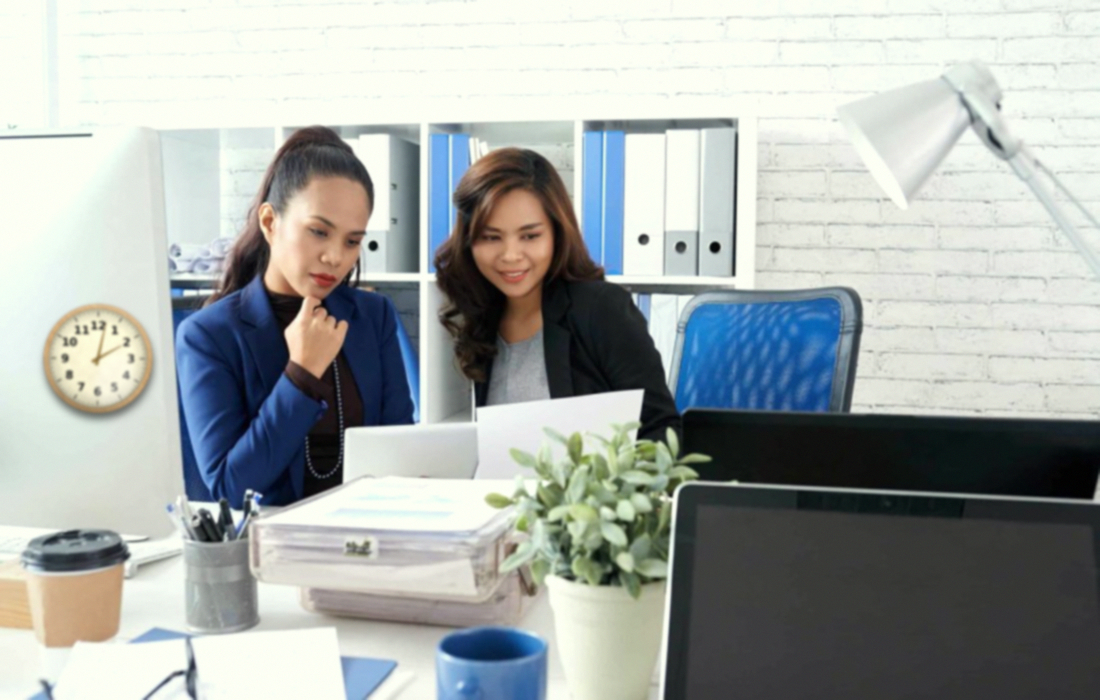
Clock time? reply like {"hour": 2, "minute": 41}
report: {"hour": 2, "minute": 2}
